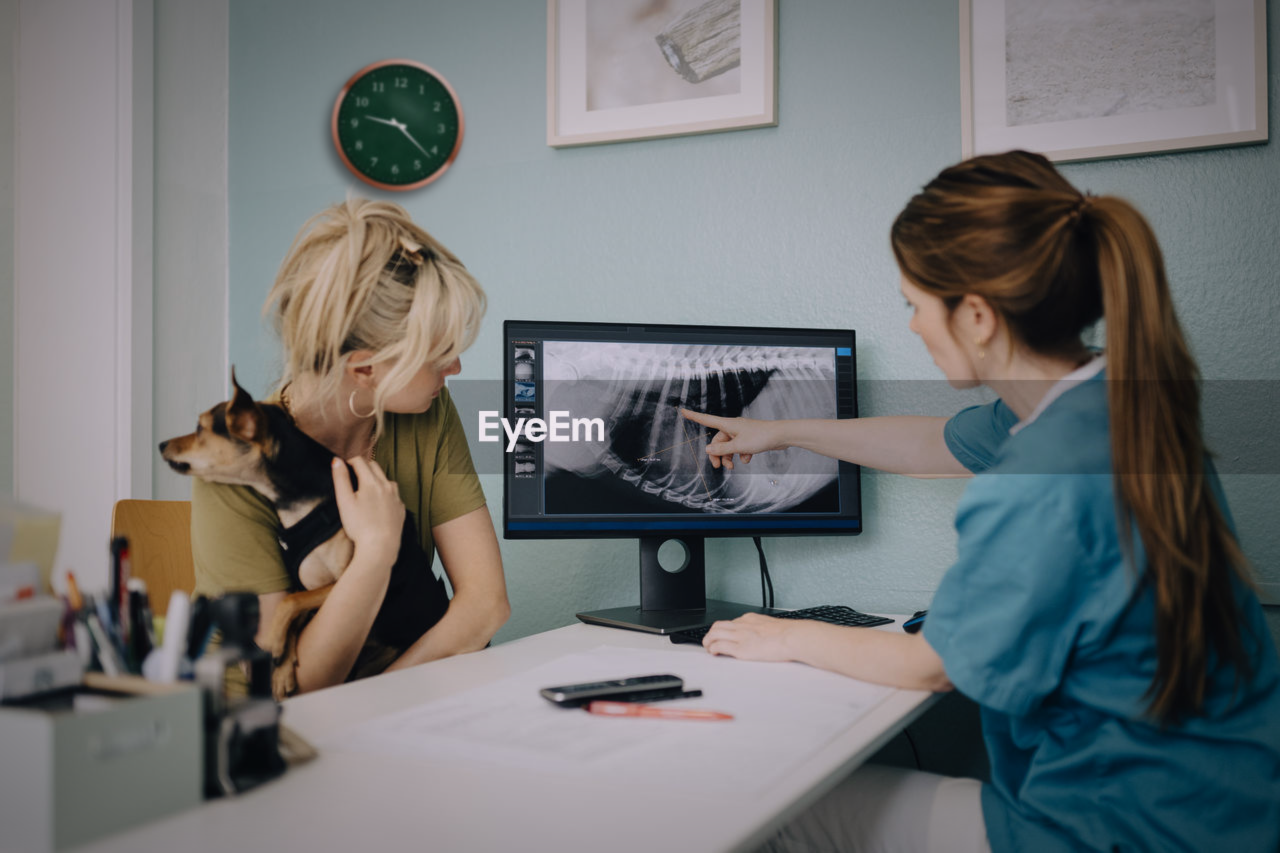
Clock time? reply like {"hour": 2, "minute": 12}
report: {"hour": 9, "minute": 22}
